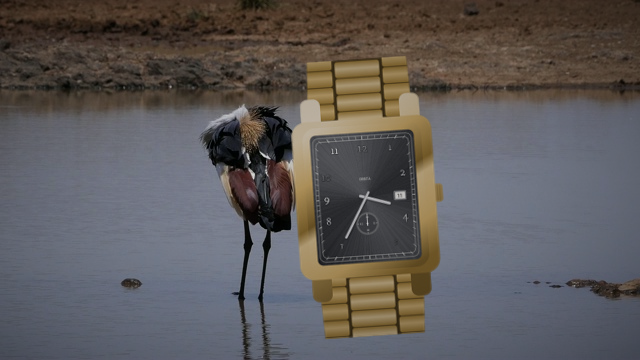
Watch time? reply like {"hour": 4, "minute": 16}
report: {"hour": 3, "minute": 35}
